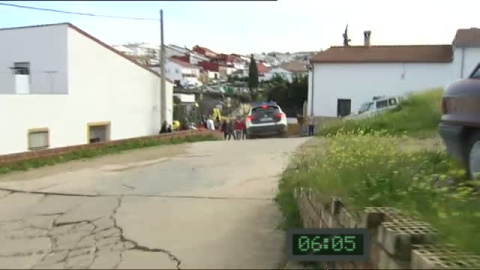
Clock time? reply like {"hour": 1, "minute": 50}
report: {"hour": 6, "minute": 5}
